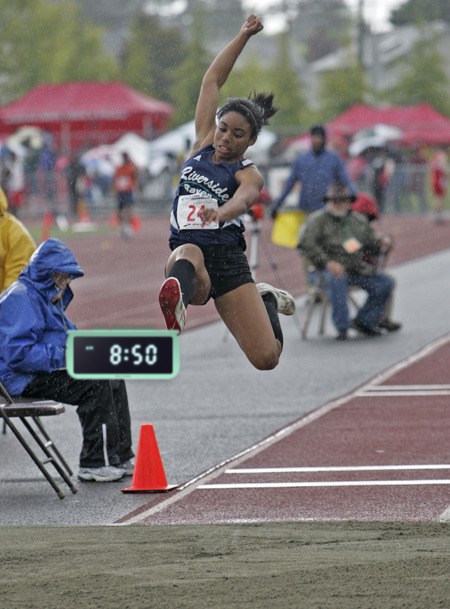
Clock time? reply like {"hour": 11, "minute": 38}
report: {"hour": 8, "minute": 50}
